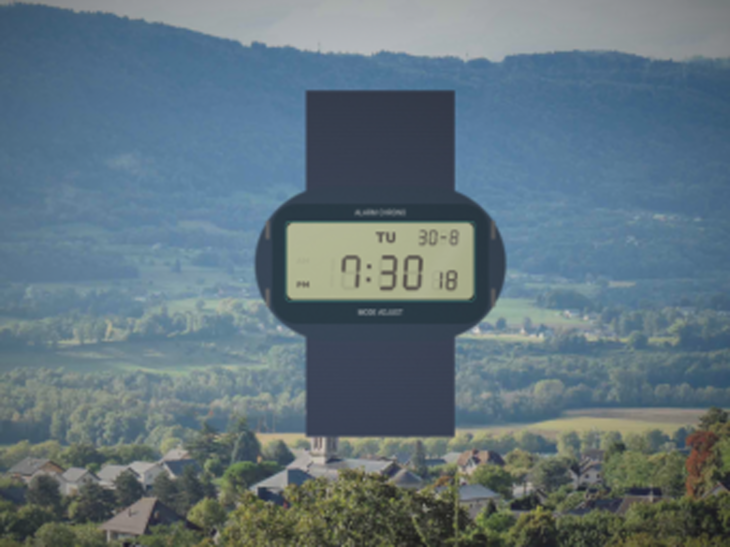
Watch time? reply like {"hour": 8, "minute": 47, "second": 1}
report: {"hour": 7, "minute": 30, "second": 18}
